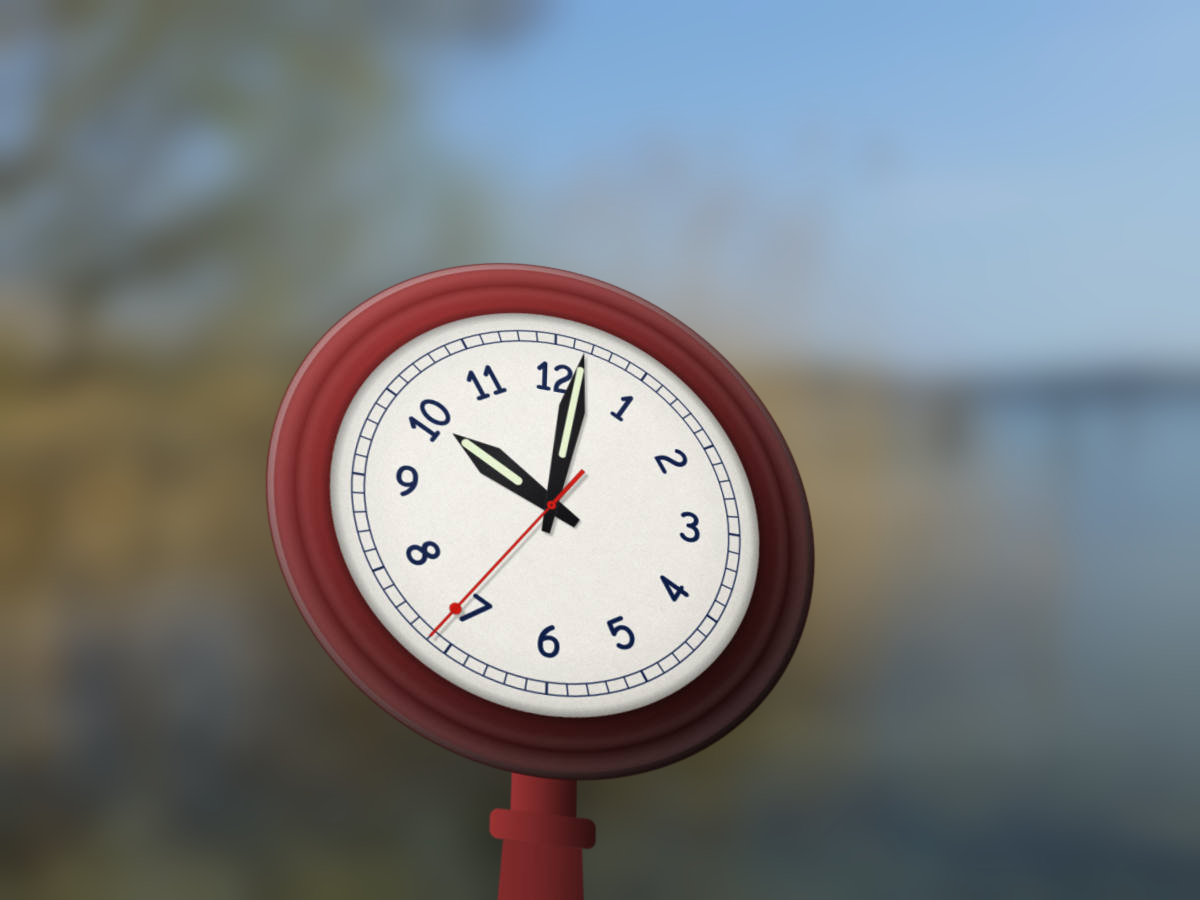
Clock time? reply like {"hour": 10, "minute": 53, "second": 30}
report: {"hour": 10, "minute": 1, "second": 36}
